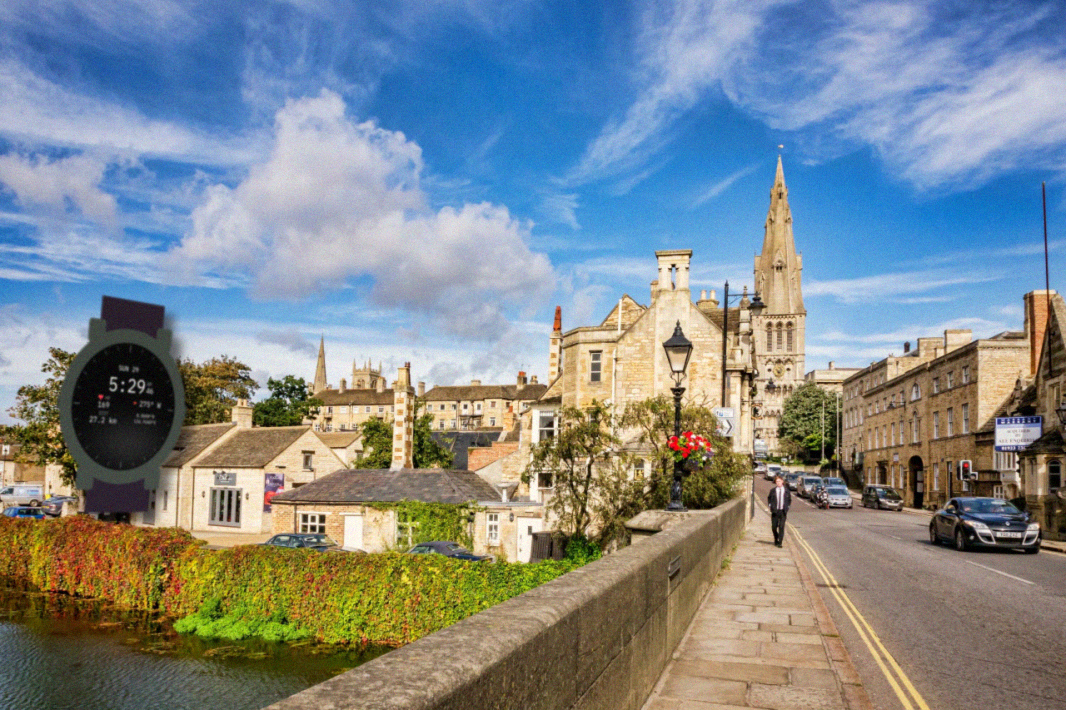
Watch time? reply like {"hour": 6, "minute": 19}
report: {"hour": 5, "minute": 29}
